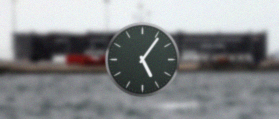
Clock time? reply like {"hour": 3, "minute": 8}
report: {"hour": 5, "minute": 6}
